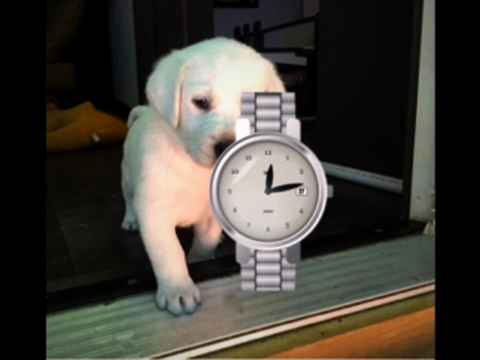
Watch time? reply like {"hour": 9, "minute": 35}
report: {"hour": 12, "minute": 13}
